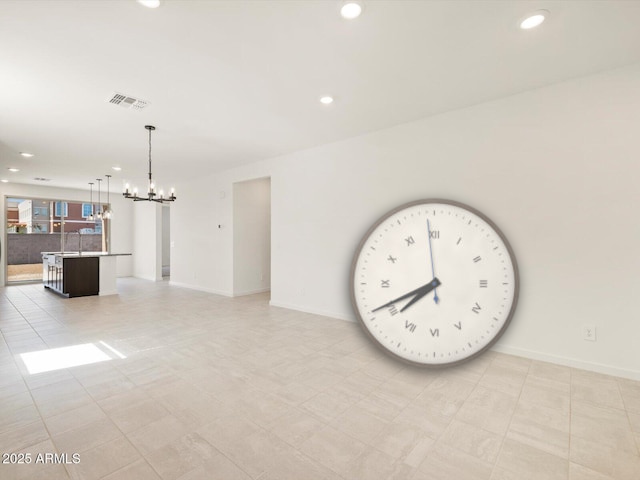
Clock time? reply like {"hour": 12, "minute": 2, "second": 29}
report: {"hour": 7, "minute": 40, "second": 59}
